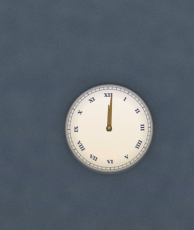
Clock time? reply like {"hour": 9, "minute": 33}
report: {"hour": 12, "minute": 1}
